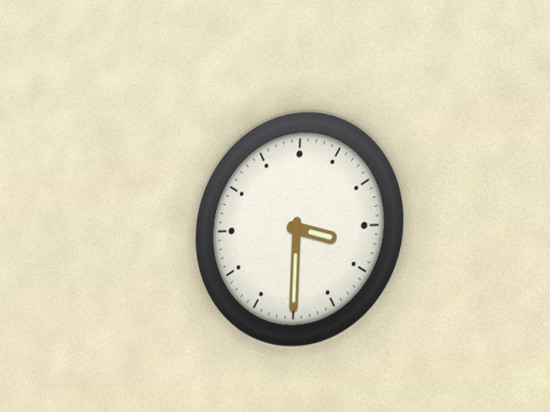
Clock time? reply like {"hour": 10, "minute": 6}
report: {"hour": 3, "minute": 30}
